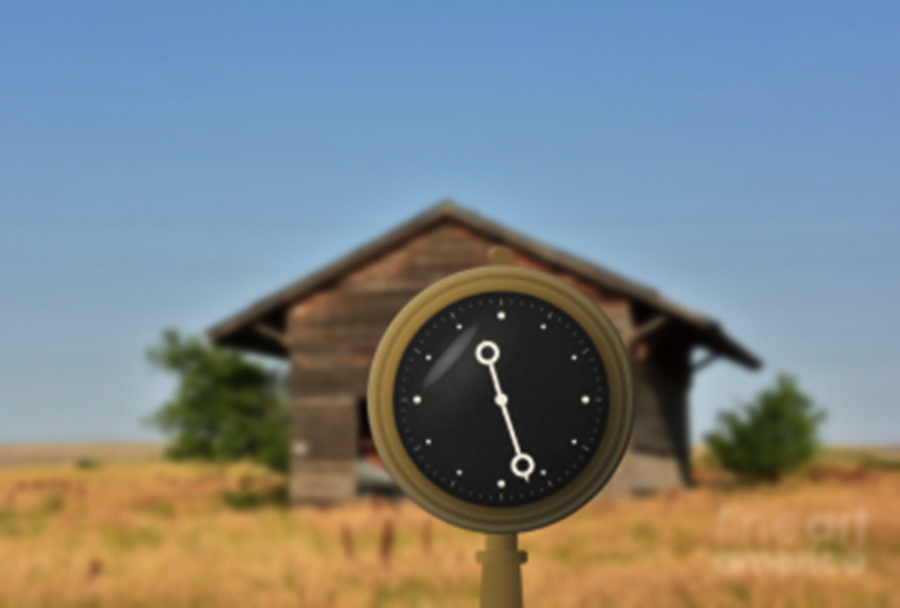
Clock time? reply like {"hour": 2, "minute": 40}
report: {"hour": 11, "minute": 27}
